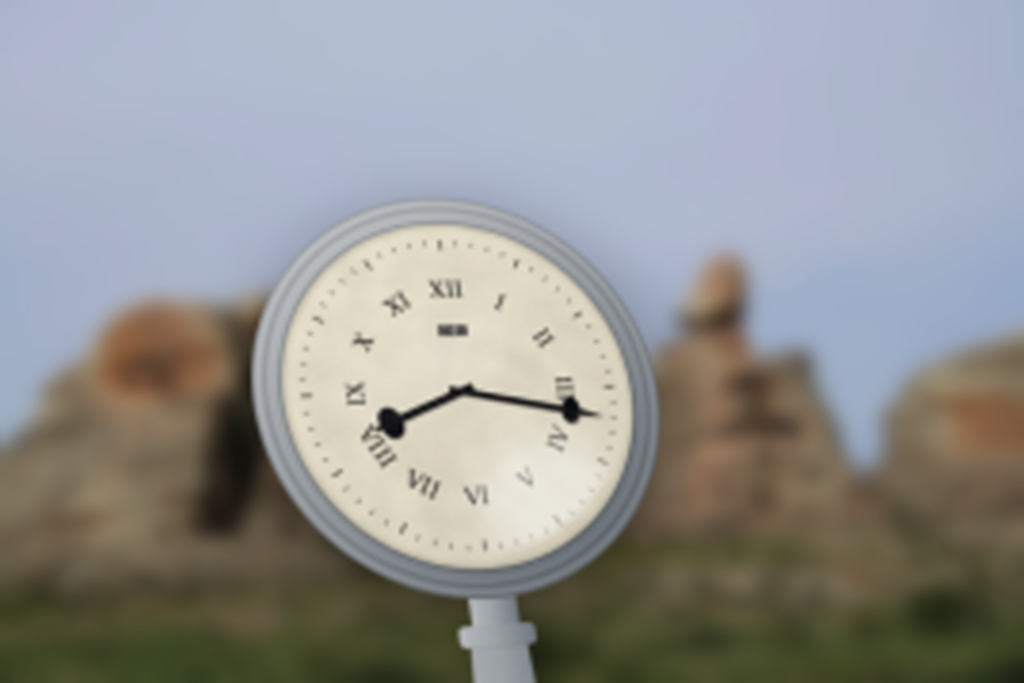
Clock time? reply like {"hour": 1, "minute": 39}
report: {"hour": 8, "minute": 17}
